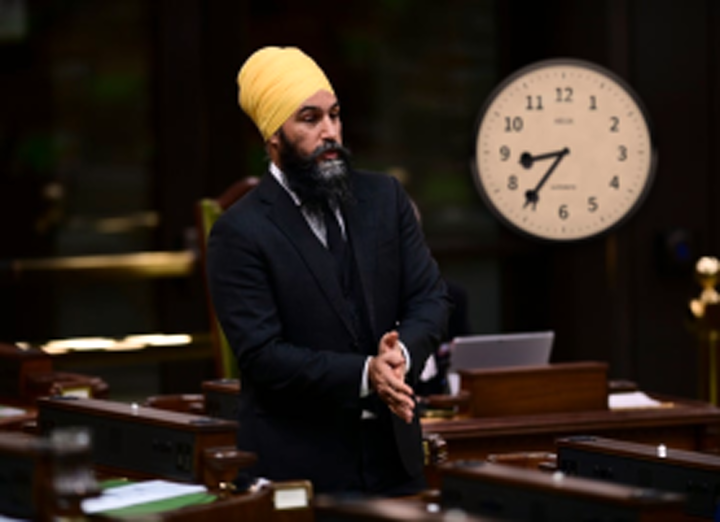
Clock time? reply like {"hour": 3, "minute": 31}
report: {"hour": 8, "minute": 36}
